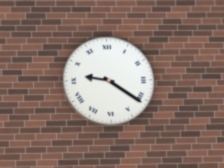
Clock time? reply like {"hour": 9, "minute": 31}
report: {"hour": 9, "minute": 21}
